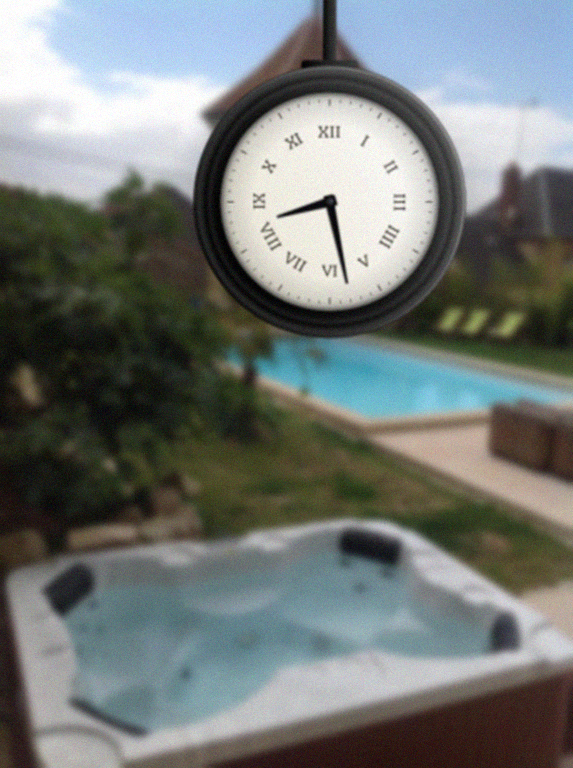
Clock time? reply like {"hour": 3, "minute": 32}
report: {"hour": 8, "minute": 28}
